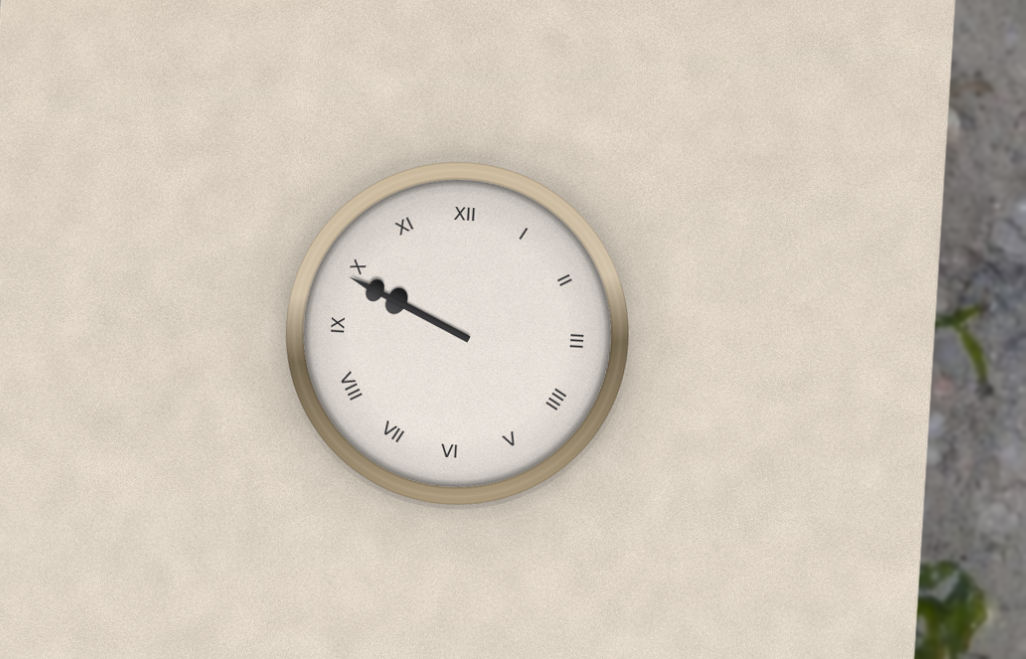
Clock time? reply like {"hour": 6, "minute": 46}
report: {"hour": 9, "minute": 49}
